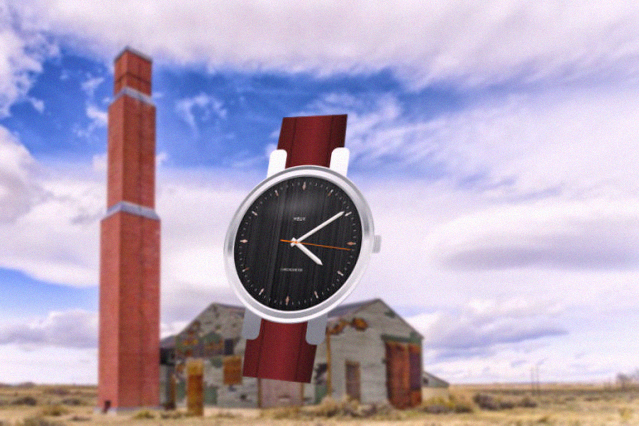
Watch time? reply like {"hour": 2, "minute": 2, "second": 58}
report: {"hour": 4, "minute": 9, "second": 16}
